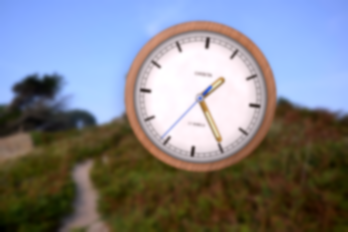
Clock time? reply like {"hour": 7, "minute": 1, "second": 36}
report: {"hour": 1, "minute": 24, "second": 36}
